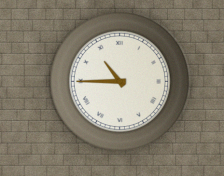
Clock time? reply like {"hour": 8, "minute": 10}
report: {"hour": 10, "minute": 45}
